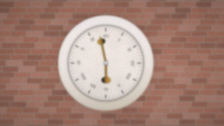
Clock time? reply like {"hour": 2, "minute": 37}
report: {"hour": 5, "minute": 58}
